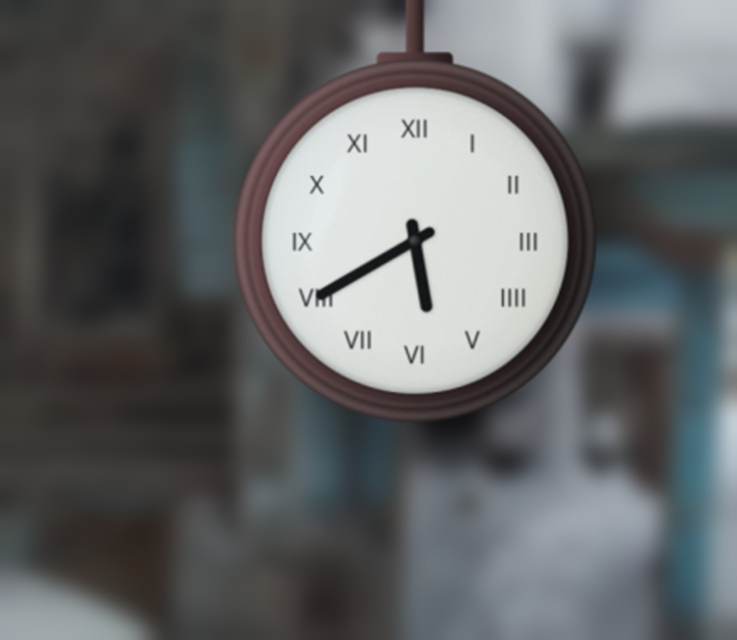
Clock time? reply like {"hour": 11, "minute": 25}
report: {"hour": 5, "minute": 40}
